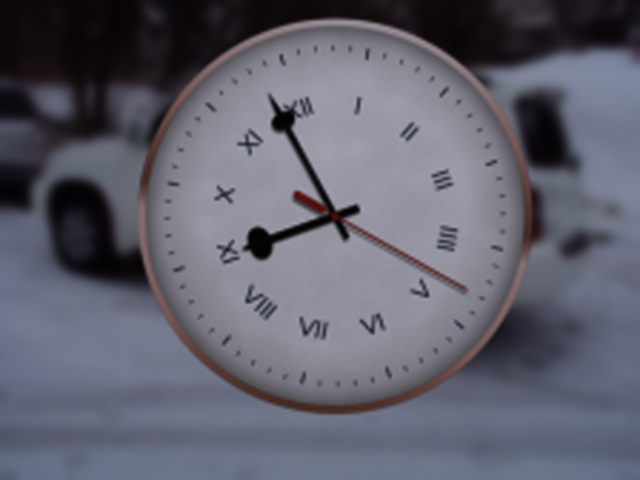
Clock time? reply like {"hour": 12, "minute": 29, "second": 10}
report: {"hour": 8, "minute": 58, "second": 23}
